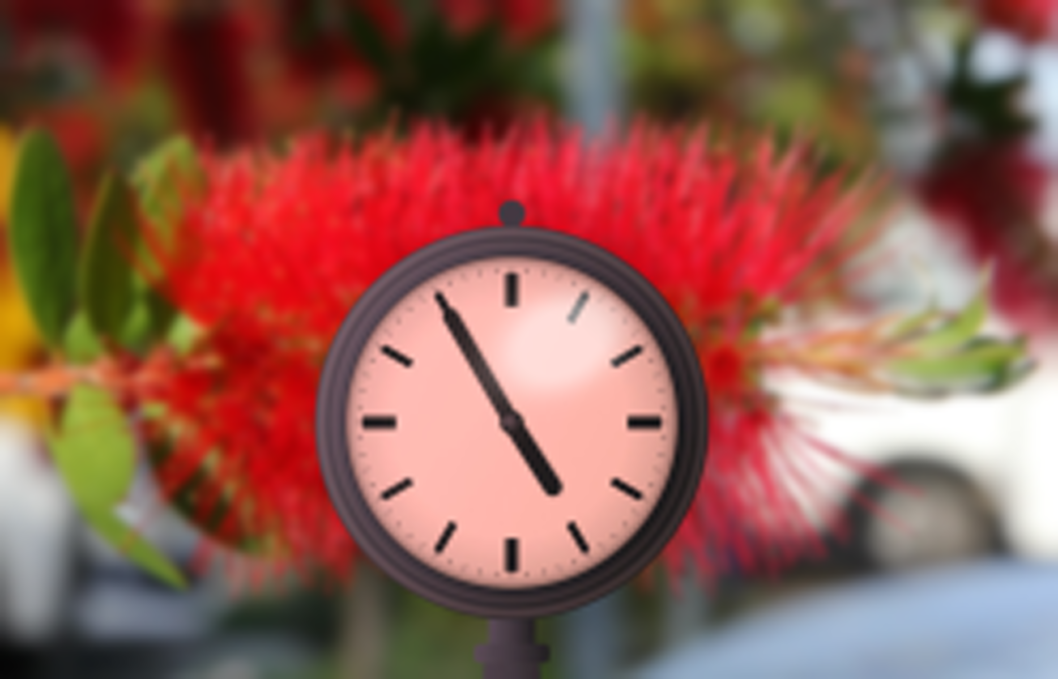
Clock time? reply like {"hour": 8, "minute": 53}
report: {"hour": 4, "minute": 55}
